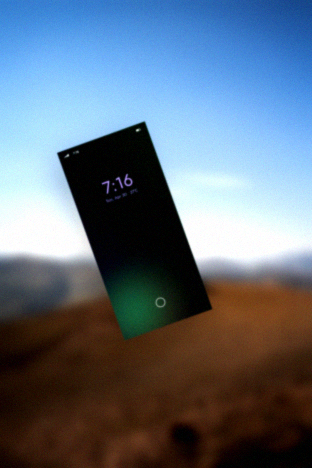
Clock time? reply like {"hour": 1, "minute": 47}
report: {"hour": 7, "minute": 16}
